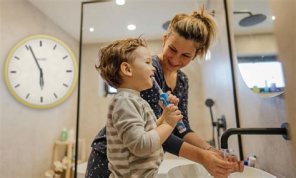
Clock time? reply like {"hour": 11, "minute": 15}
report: {"hour": 5, "minute": 56}
